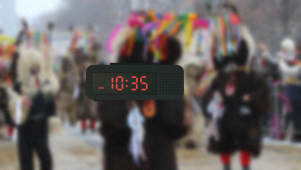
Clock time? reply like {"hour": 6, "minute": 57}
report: {"hour": 10, "minute": 35}
